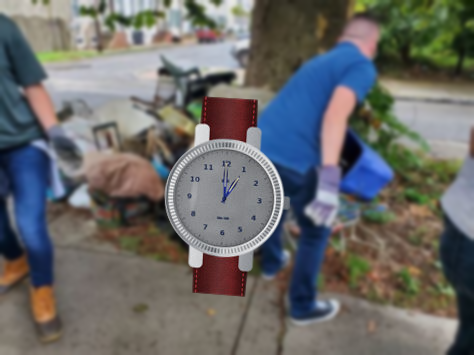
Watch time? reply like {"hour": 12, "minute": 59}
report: {"hour": 1, "minute": 0}
